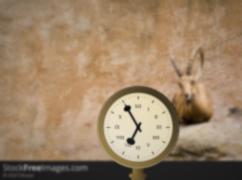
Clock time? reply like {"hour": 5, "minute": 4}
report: {"hour": 6, "minute": 55}
